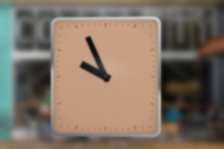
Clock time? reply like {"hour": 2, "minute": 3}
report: {"hour": 9, "minute": 56}
